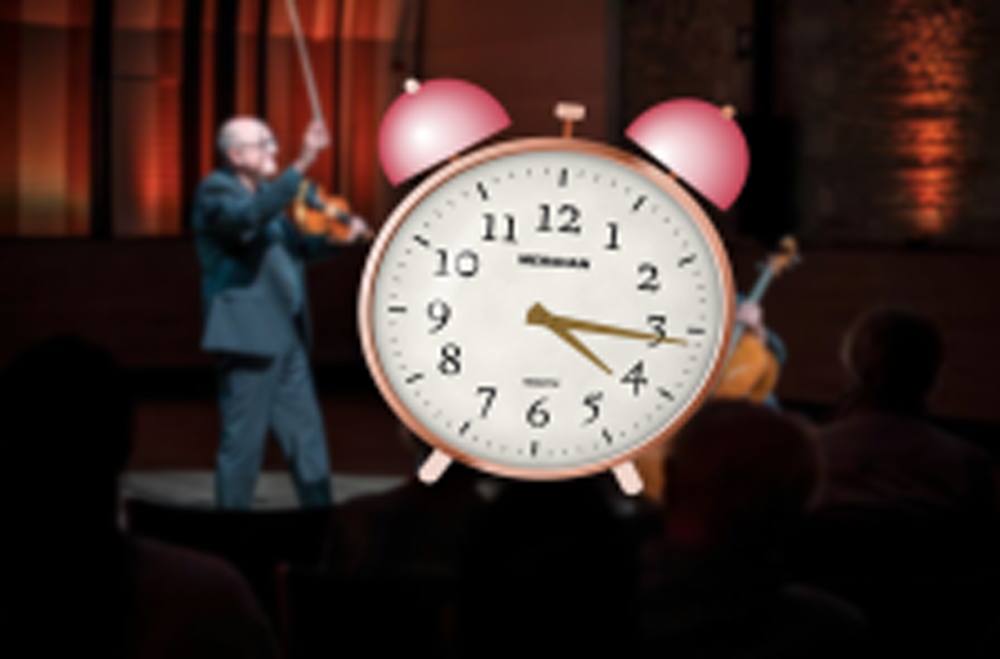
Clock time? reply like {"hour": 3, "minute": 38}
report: {"hour": 4, "minute": 16}
